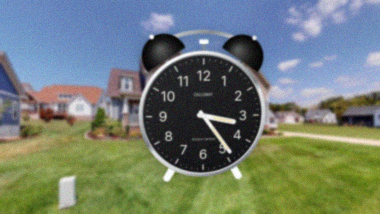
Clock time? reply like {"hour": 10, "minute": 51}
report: {"hour": 3, "minute": 24}
